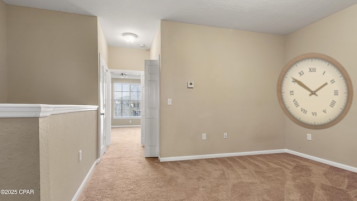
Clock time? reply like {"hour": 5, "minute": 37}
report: {"hour": 1, "minute": 51}
